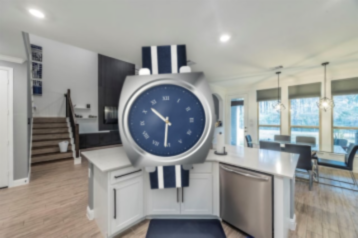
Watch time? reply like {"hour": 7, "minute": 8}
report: {"hour": 10, "minute": 31}
